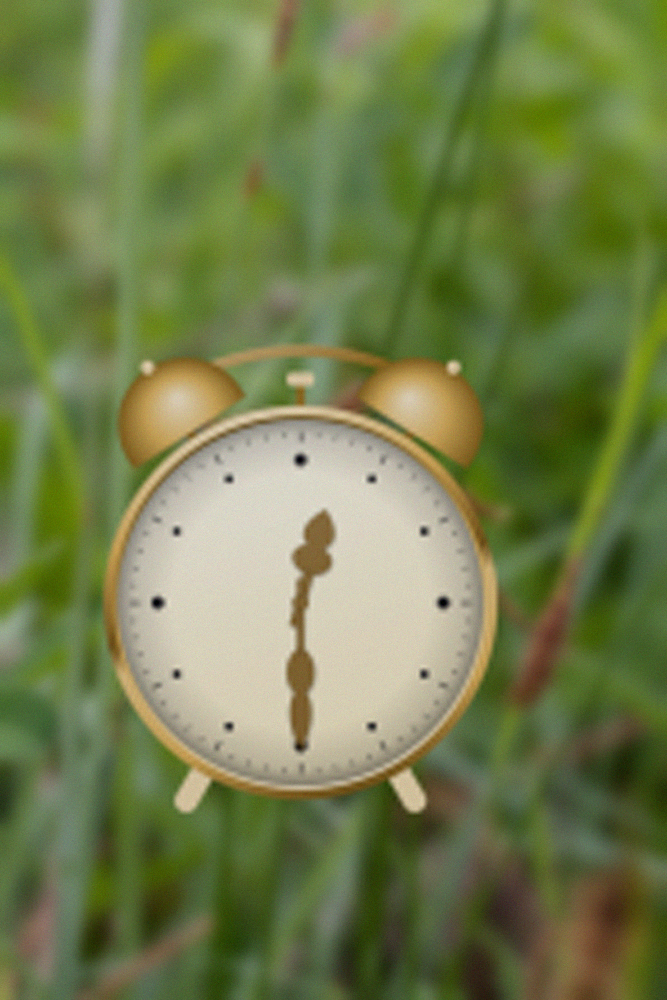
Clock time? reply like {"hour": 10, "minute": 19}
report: {"hour": 12, "minute": 30}
